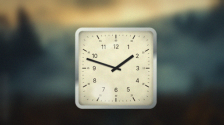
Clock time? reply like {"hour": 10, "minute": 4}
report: {"hour": 1, "minute": 48}
